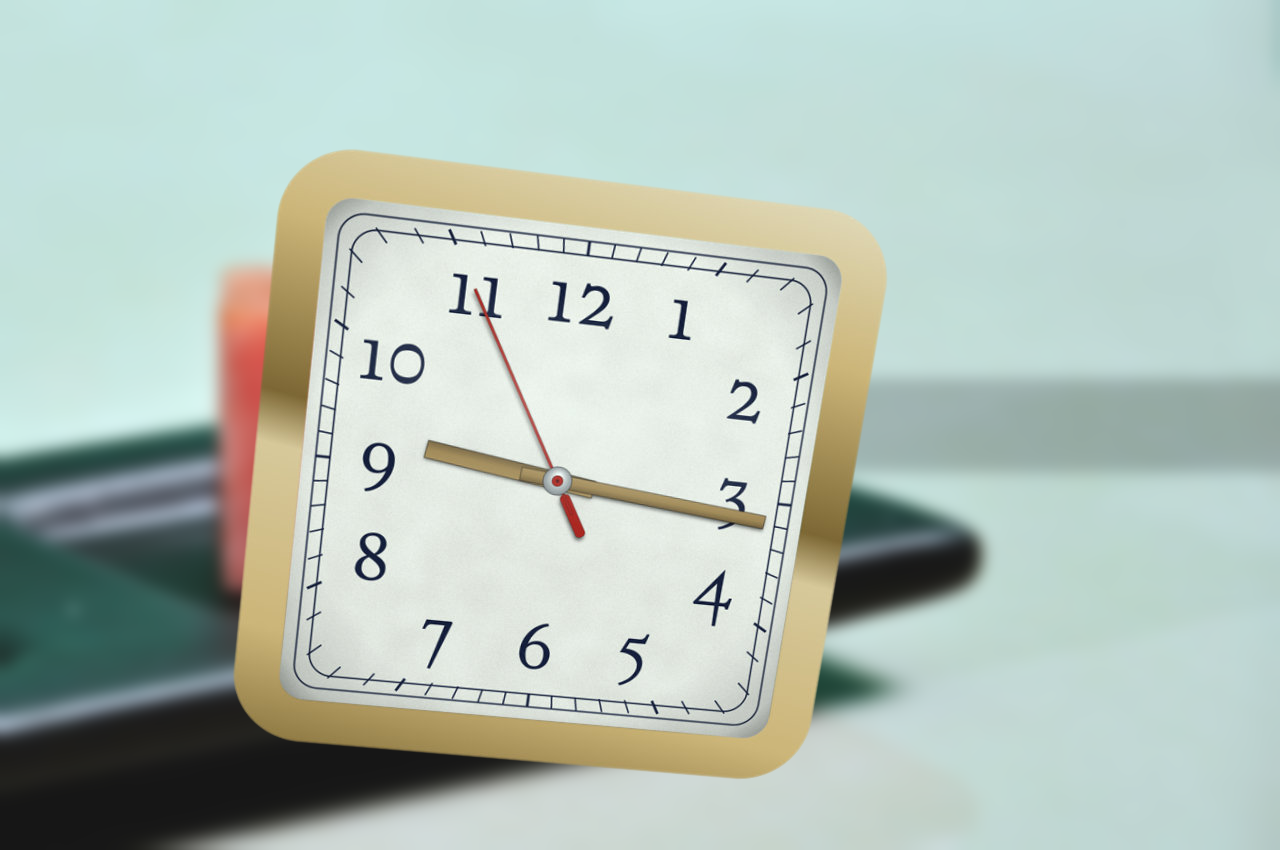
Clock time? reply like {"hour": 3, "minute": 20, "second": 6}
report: {"hour": 9, "minute": 15, "second": 55}
